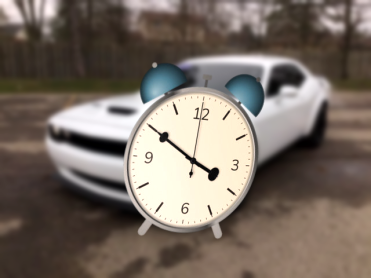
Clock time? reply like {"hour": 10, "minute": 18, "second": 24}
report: {"hour": 3, "minute": 50, "second": 0}
